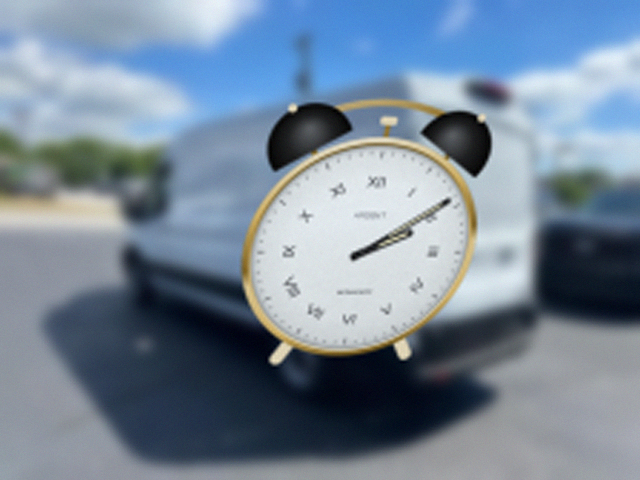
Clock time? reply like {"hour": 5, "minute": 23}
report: {"hour": 2, "minute": 9}
